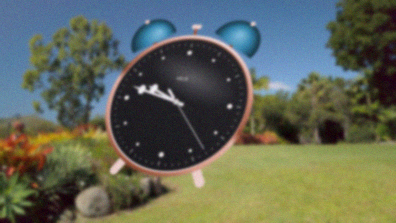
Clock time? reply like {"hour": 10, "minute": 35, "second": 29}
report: {"hour": 9, "minute": 47, "second": 23}
